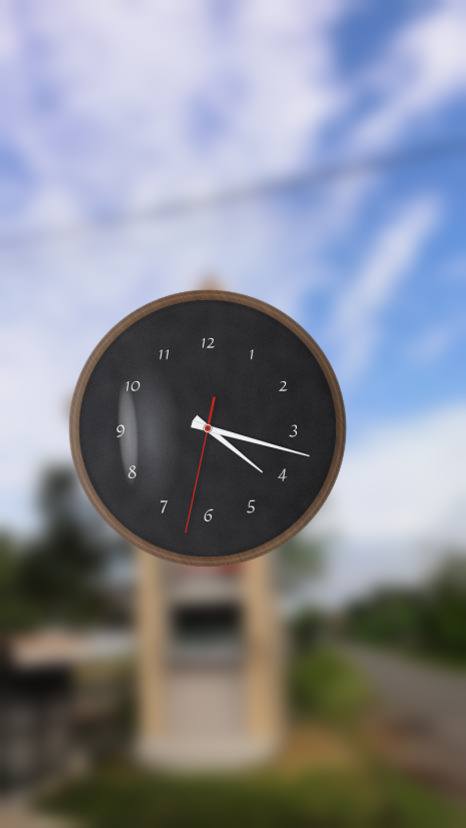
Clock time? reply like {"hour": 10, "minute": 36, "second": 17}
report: {"hour": 4, "minute": 17, "second": 32}
